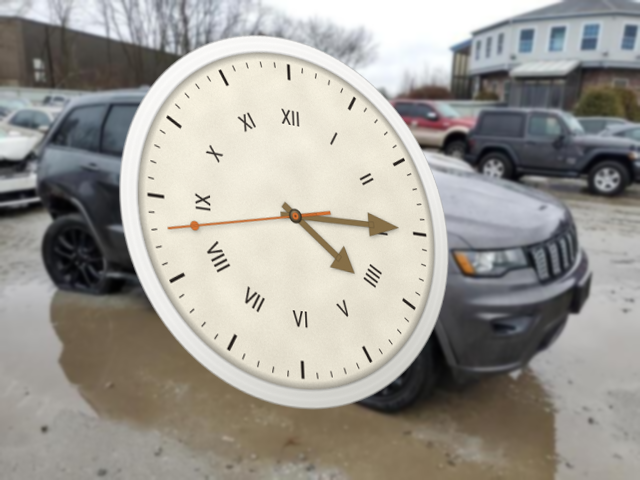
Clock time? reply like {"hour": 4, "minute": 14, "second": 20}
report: {"hour": 4, "minute": 14, "second": 43}
